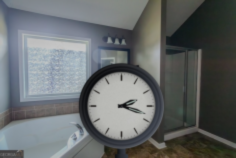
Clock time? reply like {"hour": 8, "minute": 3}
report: {"hour": 2, "minute": 18}
